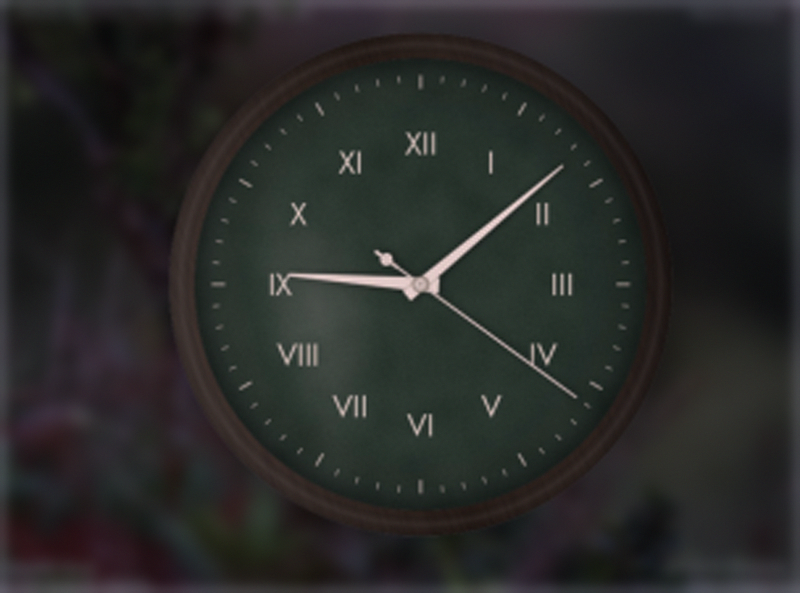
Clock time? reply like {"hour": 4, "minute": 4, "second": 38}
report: {"hour": 9, "minute": 8, "second": 21}
